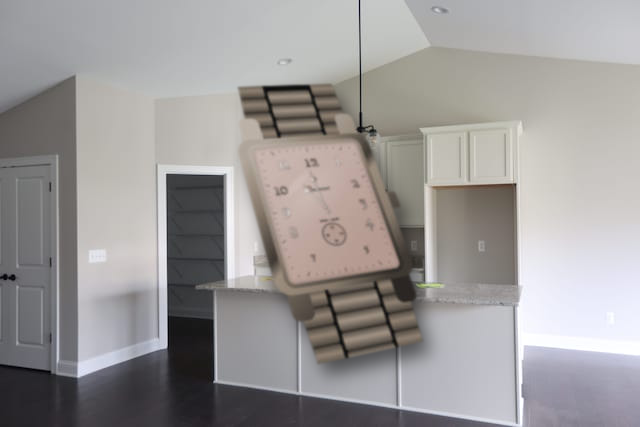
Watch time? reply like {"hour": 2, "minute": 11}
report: {"hour": 10, "minute": 59}
